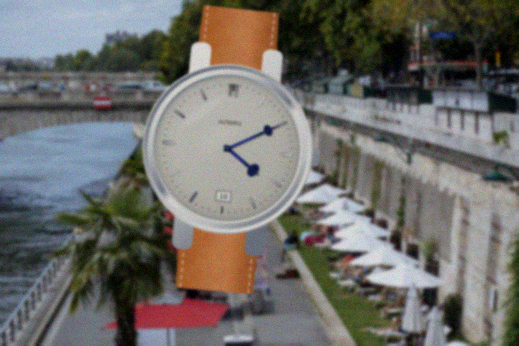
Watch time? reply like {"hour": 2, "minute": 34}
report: {"hour": 4, "minute": 10}
